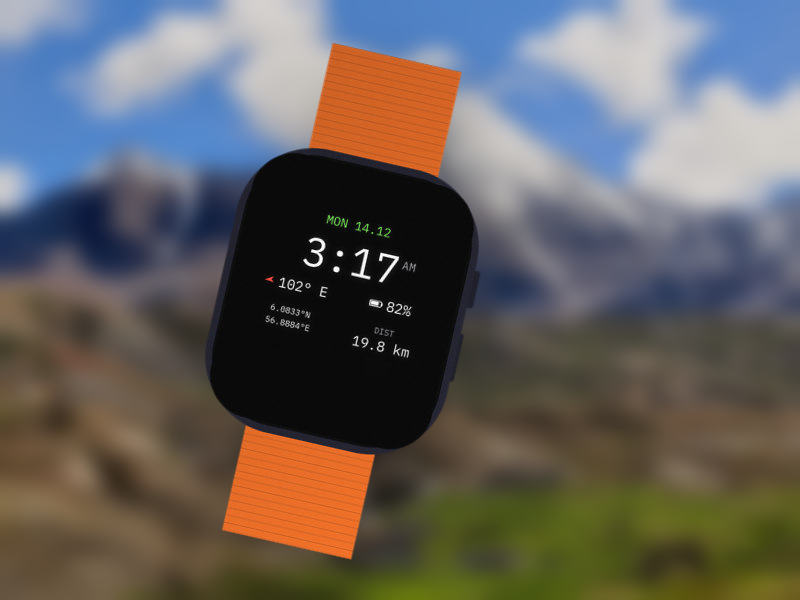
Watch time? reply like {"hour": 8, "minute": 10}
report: {"hour": 3, "minute": 17}
